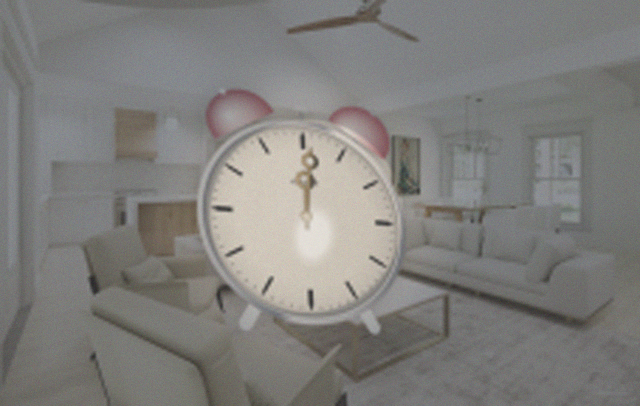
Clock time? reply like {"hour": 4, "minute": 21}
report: {"hour": 12, "minute": 1}
